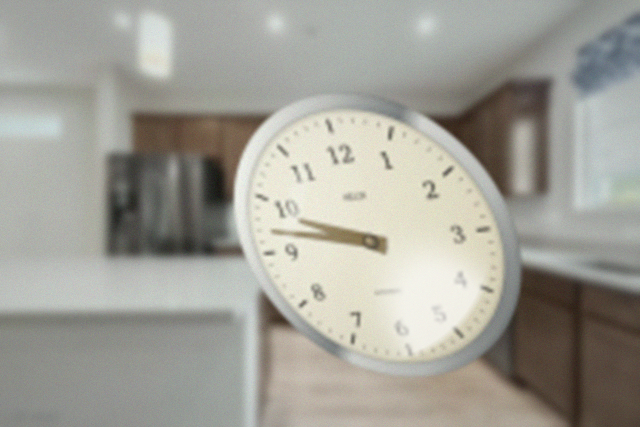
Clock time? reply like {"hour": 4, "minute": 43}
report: {"hour": 9, "minute": 47}
